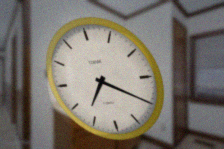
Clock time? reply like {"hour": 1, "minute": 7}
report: {"hour": 7, "minute": 20}
